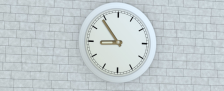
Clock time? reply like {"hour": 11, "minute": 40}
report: {"hour": 8, "minute": 54}
